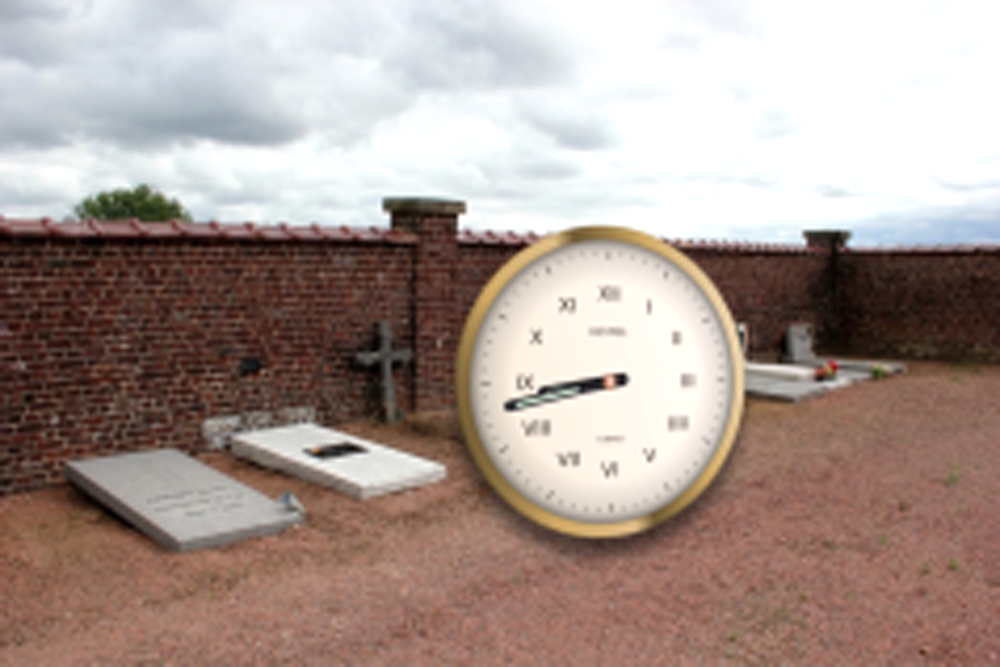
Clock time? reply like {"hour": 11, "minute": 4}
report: {"hour": 8, "minute": 43}
